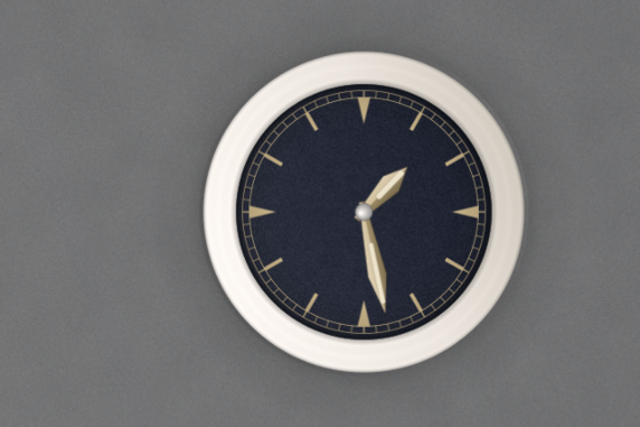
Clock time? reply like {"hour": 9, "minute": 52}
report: {"hour": 1, "minute": 28}
